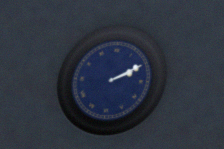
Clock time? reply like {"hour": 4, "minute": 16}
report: {"hour": 2, "minute": 10}
